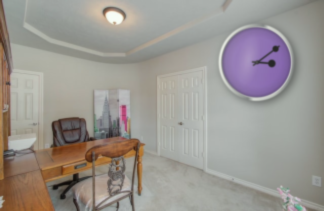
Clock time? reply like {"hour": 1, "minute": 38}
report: {"hour": 3, "minute": 9}
